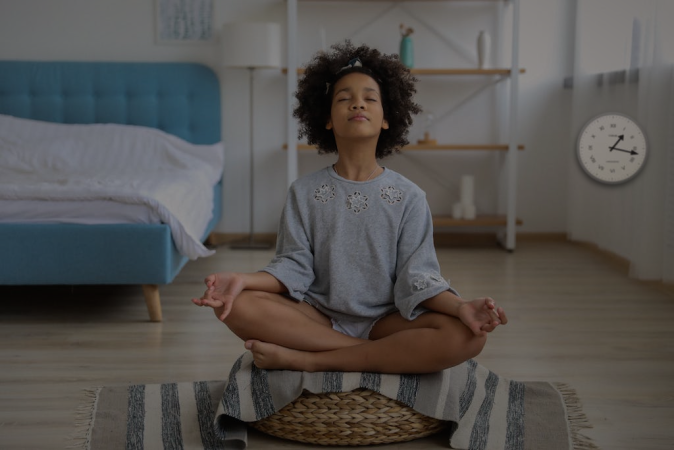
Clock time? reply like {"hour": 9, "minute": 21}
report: {"hour": 1, "minute": 17}
